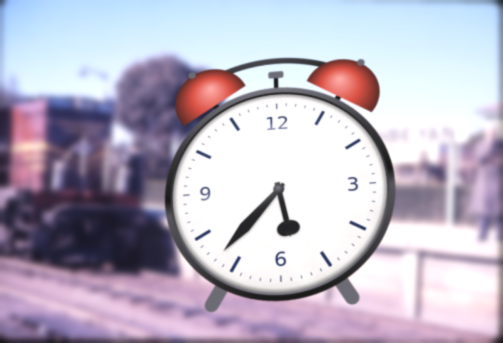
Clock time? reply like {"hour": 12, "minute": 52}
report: {"hour": 5, "minute": 37}
